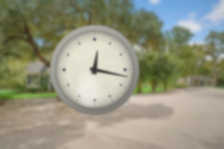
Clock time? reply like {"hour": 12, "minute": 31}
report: {"hour": 12, "minute": 17}
